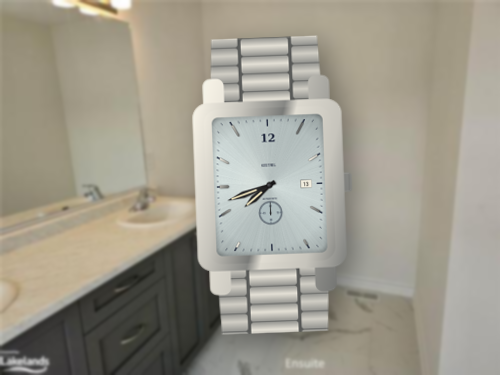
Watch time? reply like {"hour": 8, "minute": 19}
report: {"hour": 7, "minute": 42}
